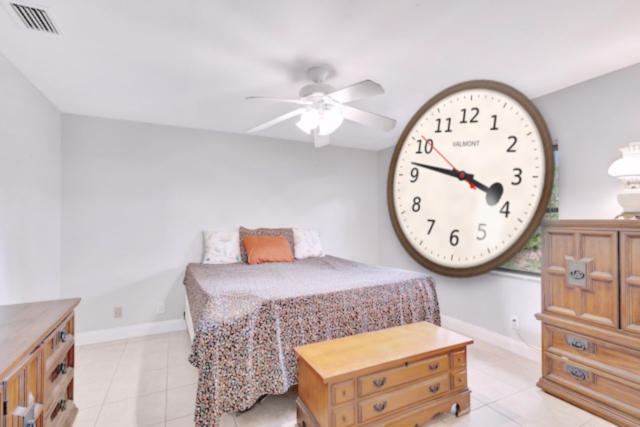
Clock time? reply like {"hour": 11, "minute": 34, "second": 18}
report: {"hour": 3, "minute": 46, "second": 51}
